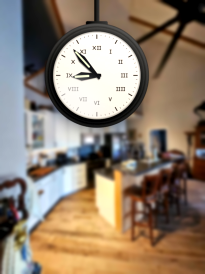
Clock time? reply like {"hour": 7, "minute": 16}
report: {"hour": 8, "minute": 53}
